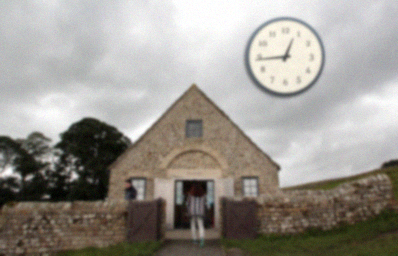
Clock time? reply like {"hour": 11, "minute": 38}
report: {"hour": 12, "minute": 44}
